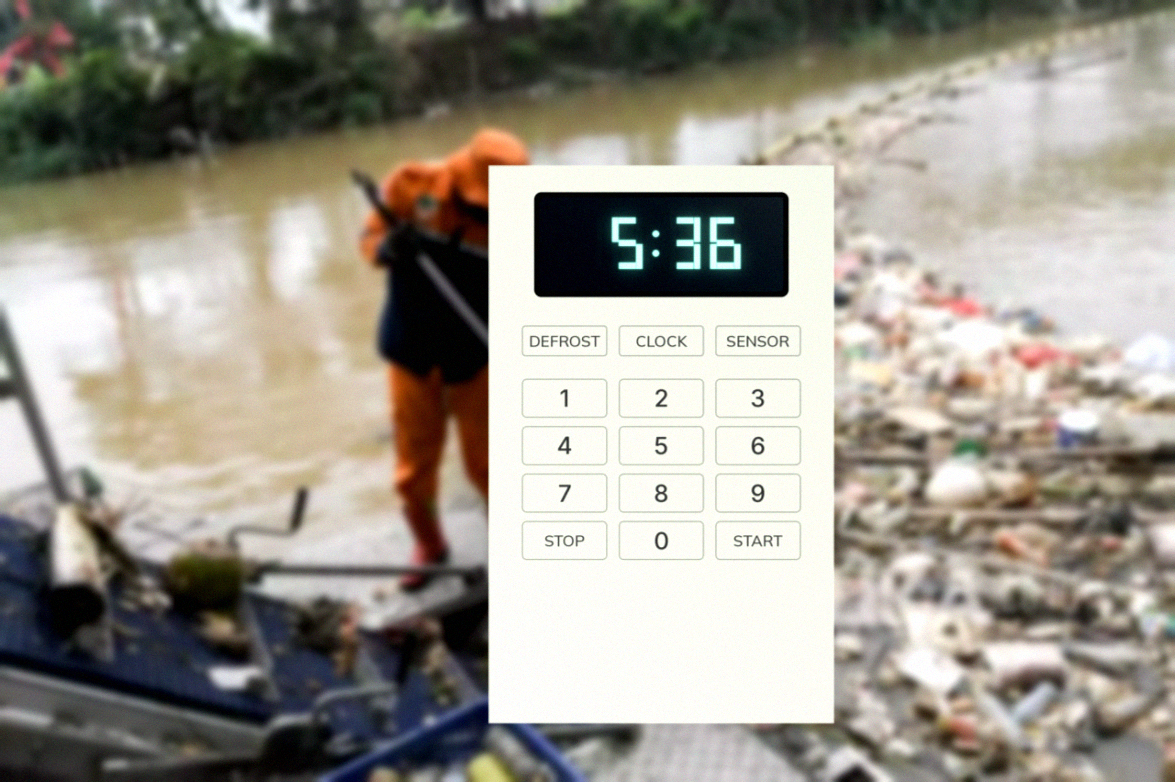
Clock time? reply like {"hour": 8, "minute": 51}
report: {"hour": 5, "minute": 36}
